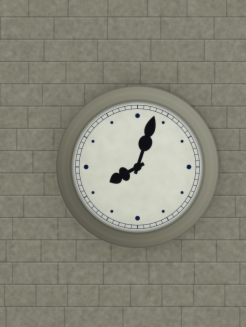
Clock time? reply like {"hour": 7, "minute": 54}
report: {"hour": 8, "minute": 3}
